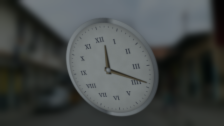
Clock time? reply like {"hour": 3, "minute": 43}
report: {"hour": 12, "minute": 19}
